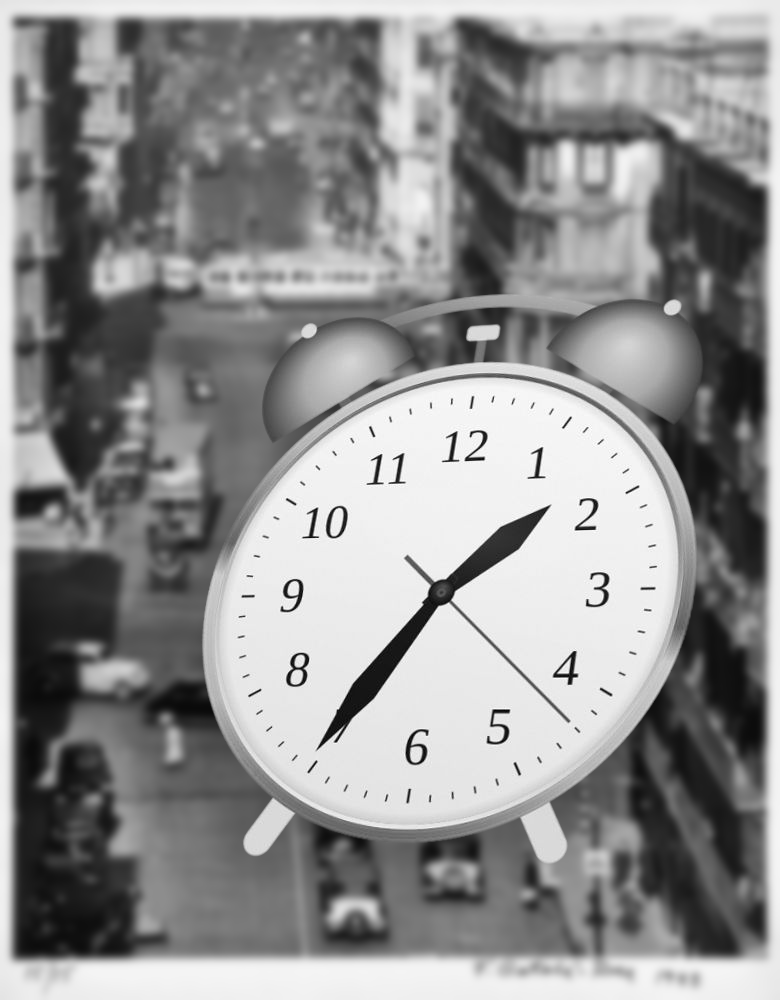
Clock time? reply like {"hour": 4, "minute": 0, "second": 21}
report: {"hour": 1, "minute": 35, "second": 22}
